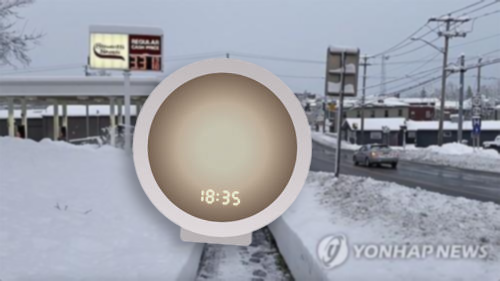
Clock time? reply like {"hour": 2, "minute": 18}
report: {"hour": 18, "minute": 35}
